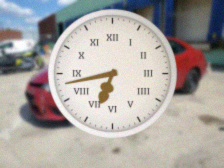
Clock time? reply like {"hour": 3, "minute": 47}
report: {"hour": 6, "minute": 43}
